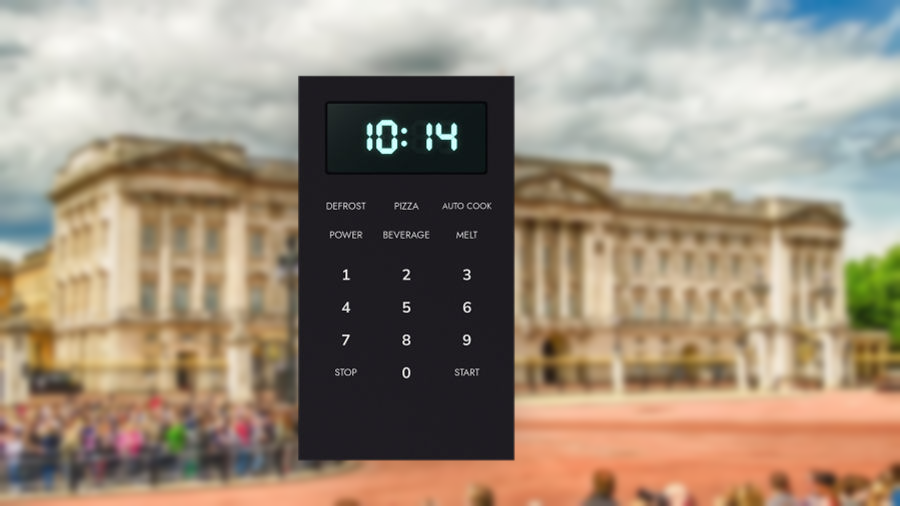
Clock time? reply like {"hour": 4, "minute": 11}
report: {"hour": 10, "minute": 14}
